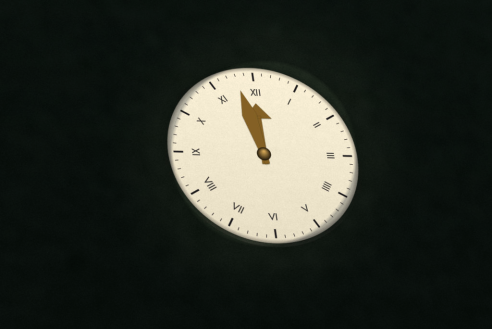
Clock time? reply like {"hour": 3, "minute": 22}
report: {"hour": 11, "minute": 58}
